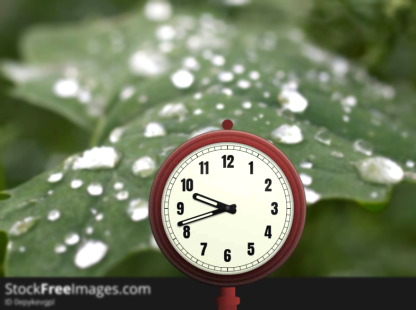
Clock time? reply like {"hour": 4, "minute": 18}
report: {"hour": 9, "minute": 42}
